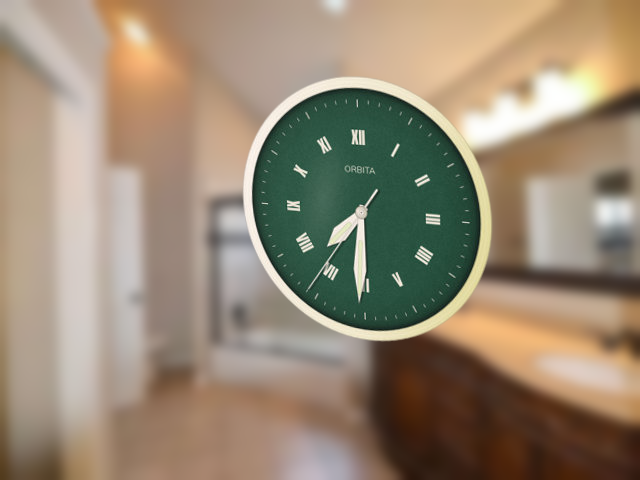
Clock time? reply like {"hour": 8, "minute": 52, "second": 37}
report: {"hour": 7, "minute": 30, "second": 36}
